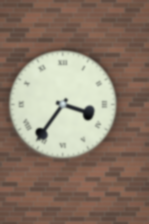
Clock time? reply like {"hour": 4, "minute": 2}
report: {"hour": 3, "minute": 36}
